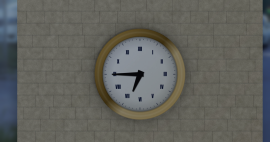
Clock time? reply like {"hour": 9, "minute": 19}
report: {"hour": 6, "minute": 45}
